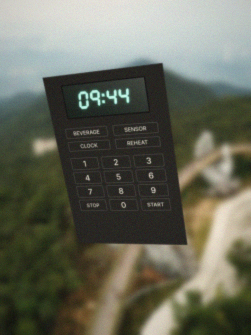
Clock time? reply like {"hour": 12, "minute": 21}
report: {"hour": 9, "minute": 44}
